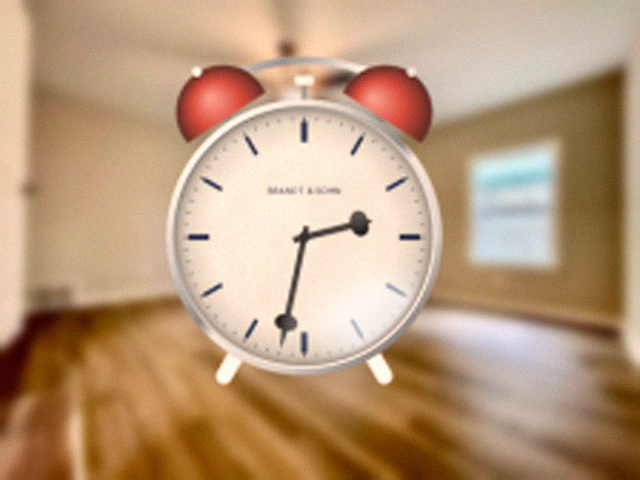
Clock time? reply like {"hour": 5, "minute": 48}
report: {"hour": 2, "minute": 32}
